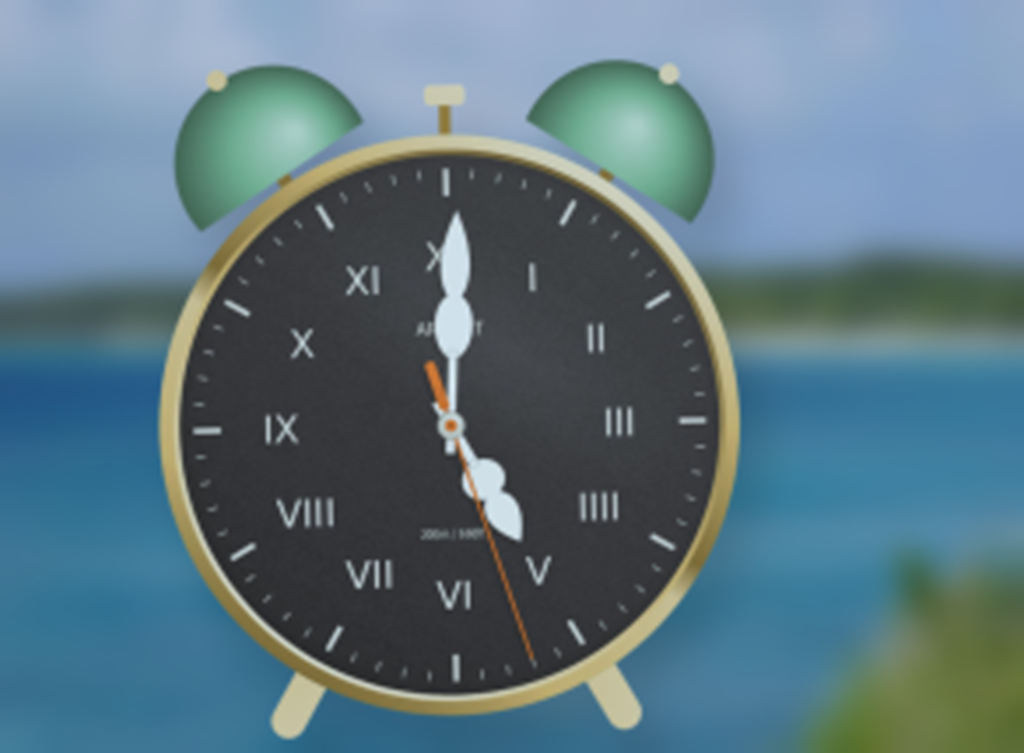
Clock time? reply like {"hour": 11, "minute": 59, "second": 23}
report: {"hour": 5, "minute": 0, "second": 27}
